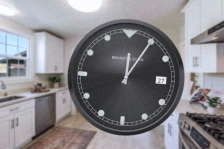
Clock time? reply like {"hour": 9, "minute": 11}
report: {"hour": 12, "minute": 5}
